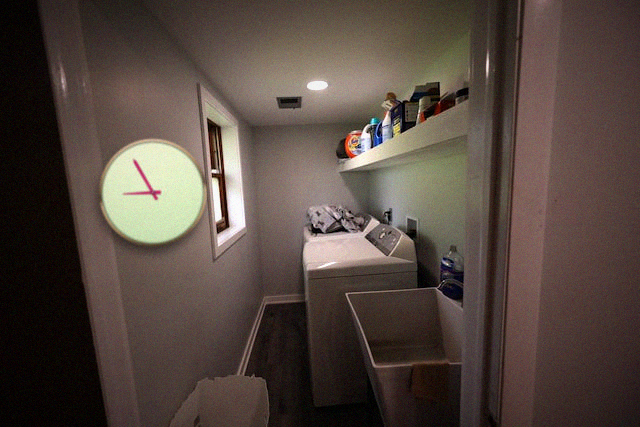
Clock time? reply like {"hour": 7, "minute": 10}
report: {"hour": 8, "minute": 55}
